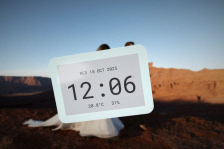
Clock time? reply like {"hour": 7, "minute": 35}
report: {"hour": 12, "minute": 6}
